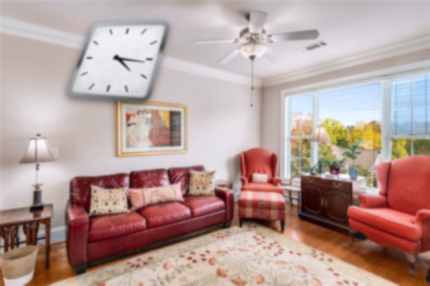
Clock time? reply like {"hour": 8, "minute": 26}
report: {"hour": 4, "minute": 16}
